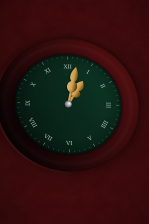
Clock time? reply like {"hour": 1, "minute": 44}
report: {"hour": 1, "minute": 2}
